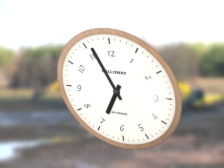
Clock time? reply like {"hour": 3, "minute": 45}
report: {"hour": 6, "minute": 56}
